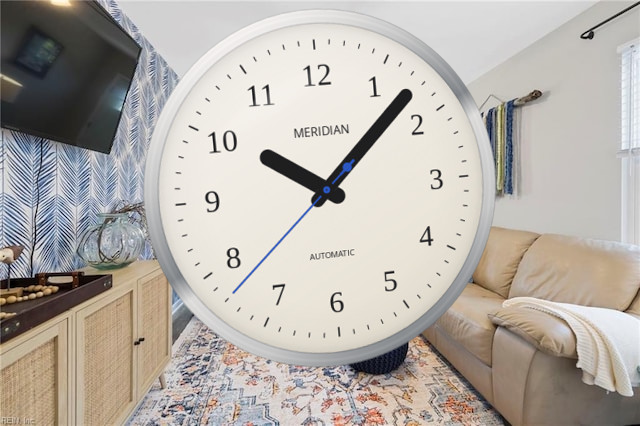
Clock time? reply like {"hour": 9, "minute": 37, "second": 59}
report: {"hour": 10, "minute": 7, "second": 38}
